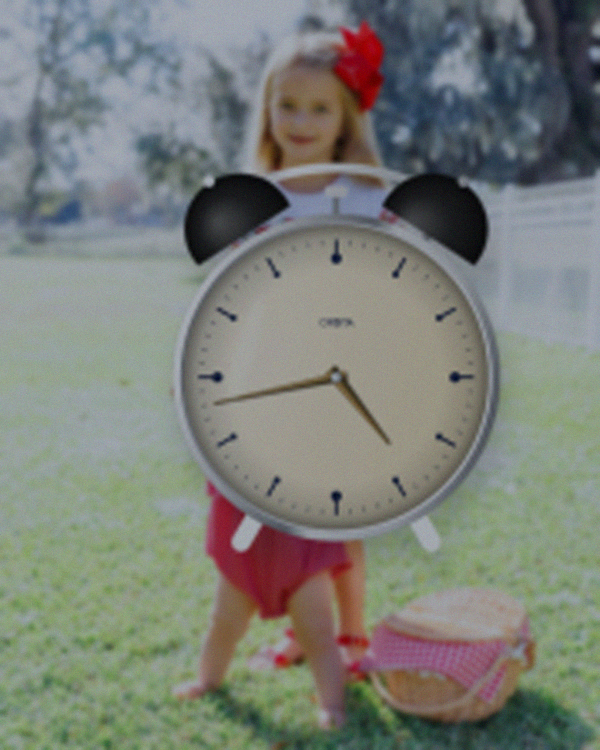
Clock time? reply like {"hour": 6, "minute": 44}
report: {"hour": 4, "minute": 43}
